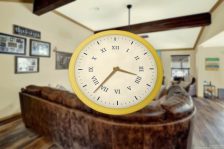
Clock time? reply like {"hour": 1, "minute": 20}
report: {"hour": 3, "minute": 37}
